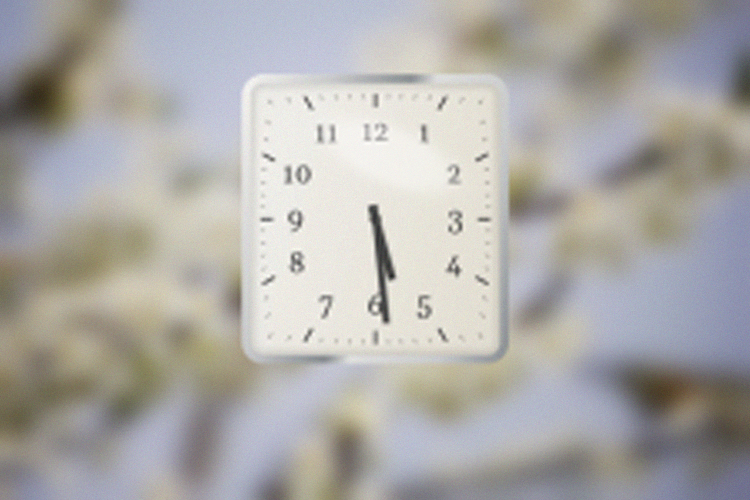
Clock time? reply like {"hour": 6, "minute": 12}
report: {"hour": 5, "minute": 29}
